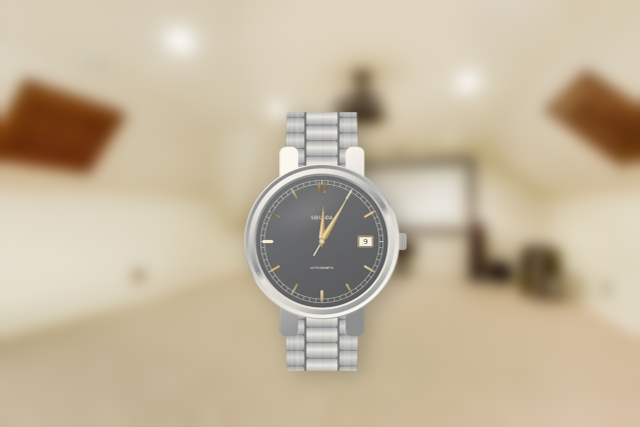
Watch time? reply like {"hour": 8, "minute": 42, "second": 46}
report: {"hour": 12, "minute": 5, "second": 5}
